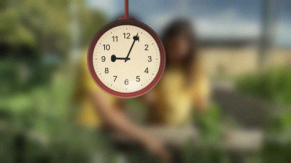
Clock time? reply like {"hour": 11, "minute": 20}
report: {"hour": 9, "minute": 4}
